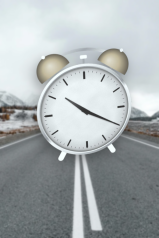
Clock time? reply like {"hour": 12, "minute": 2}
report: {"hour": 10, "minute": 20}
